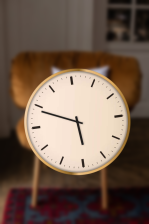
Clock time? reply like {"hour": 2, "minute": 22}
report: {"hour": 5, "minute": 49}
